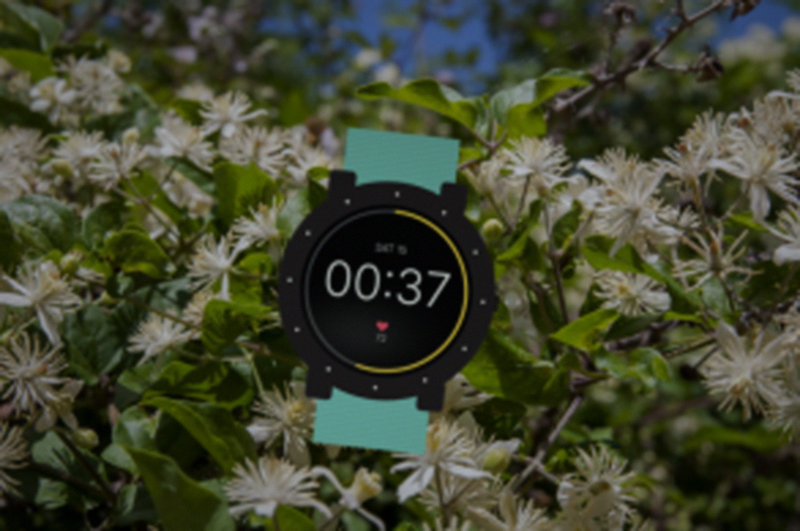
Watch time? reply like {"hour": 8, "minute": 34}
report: {"hour": 0, "minute": 37}
